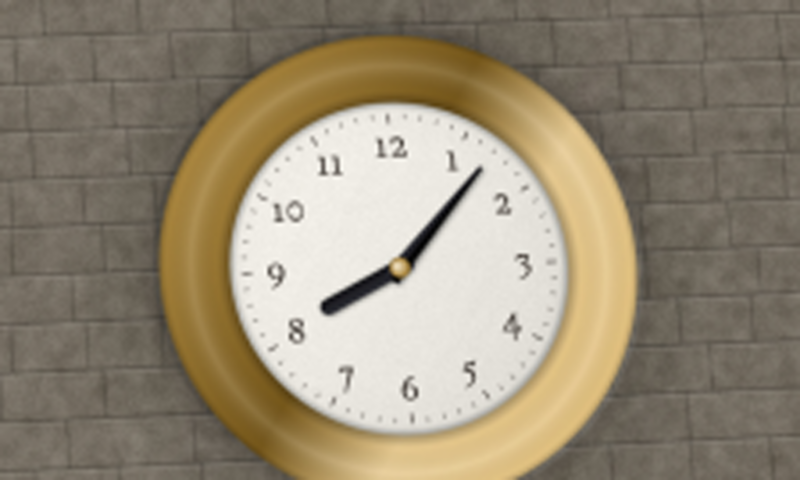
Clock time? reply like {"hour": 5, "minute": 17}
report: {"hour": 8, "minute": 7}
